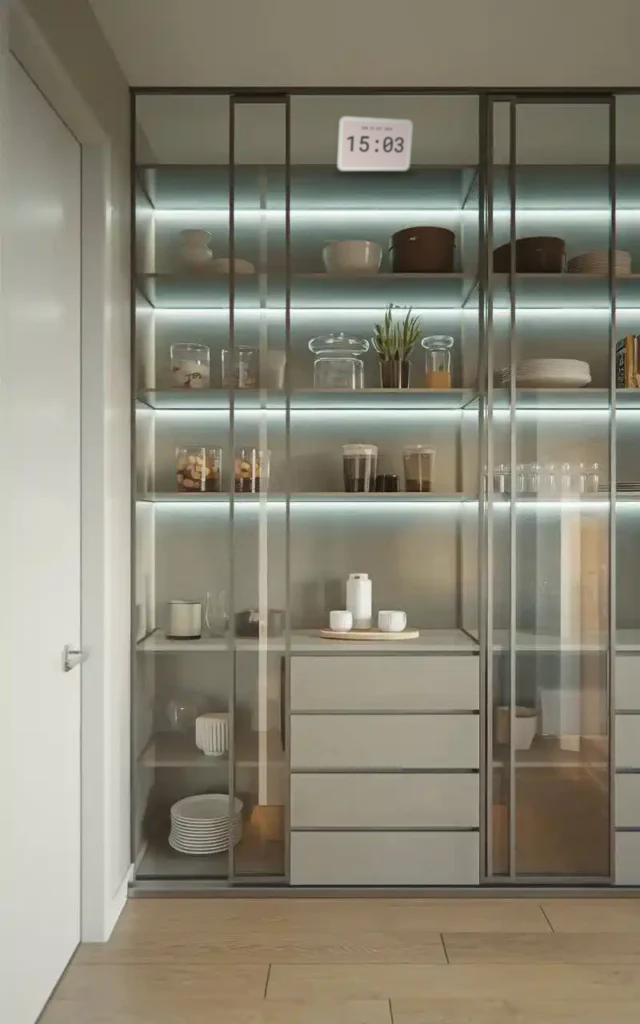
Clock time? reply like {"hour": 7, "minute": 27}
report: {"hour": 15, "minute": 3}
